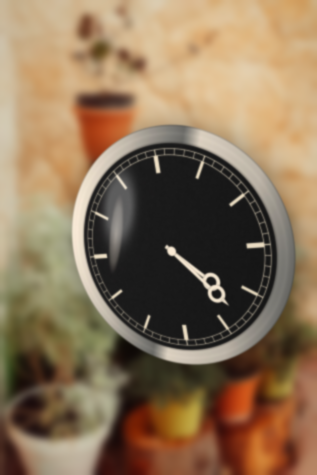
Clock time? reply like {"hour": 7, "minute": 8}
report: {"hour": 4, "minute": 23}
